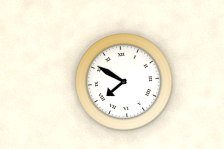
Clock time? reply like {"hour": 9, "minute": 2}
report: {"hour": 7, "minute": 51}
